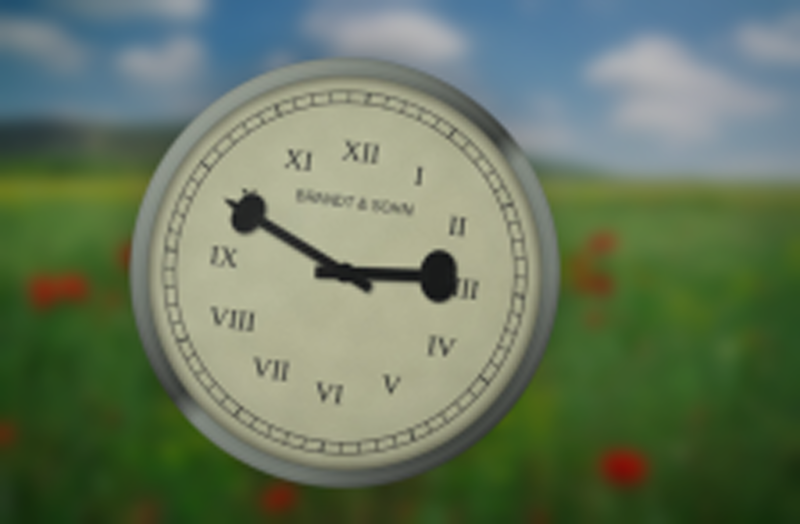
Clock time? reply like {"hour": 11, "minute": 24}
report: {"hour": 2, "minute": 49}
